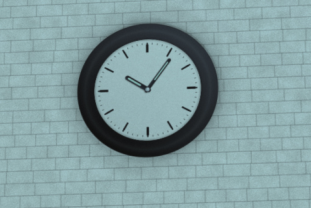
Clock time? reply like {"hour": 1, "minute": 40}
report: {"hour": 10, "minute": 6}
